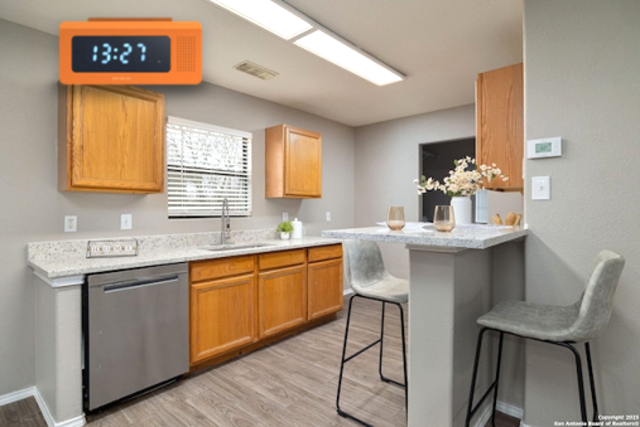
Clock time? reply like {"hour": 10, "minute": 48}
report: {"hour": 13, "minute": 27}
